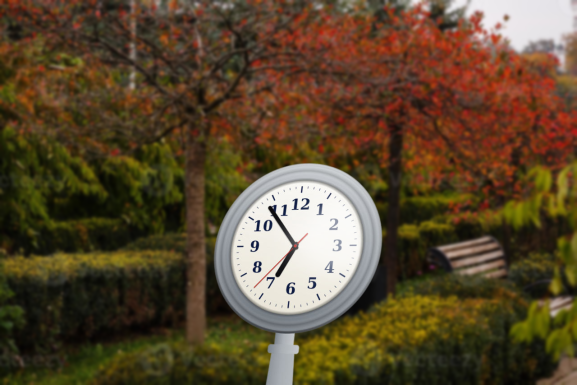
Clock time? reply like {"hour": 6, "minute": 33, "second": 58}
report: {"hour": 6, "minute": 53, "second": 37}
